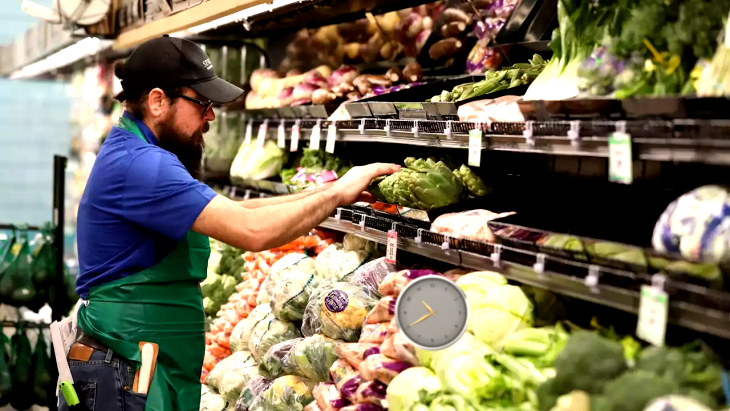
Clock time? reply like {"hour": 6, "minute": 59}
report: {"hour": 10, "minute": 40}
